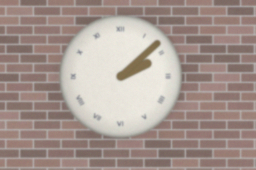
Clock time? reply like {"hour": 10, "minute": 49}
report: {"hour": 2, "minute": 8}
